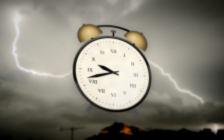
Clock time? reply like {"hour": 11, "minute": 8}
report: {"hour": 9, "minute": 42}
